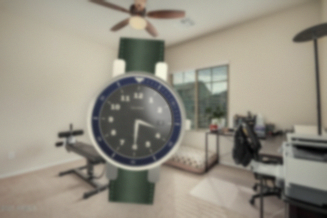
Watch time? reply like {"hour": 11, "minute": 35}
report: {"hour": 3, "minute": 30}
